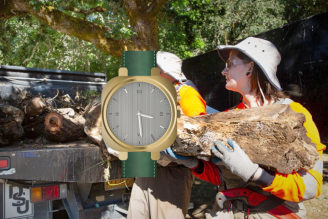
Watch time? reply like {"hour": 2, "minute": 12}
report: {"hour": 3, "minute": 29}
